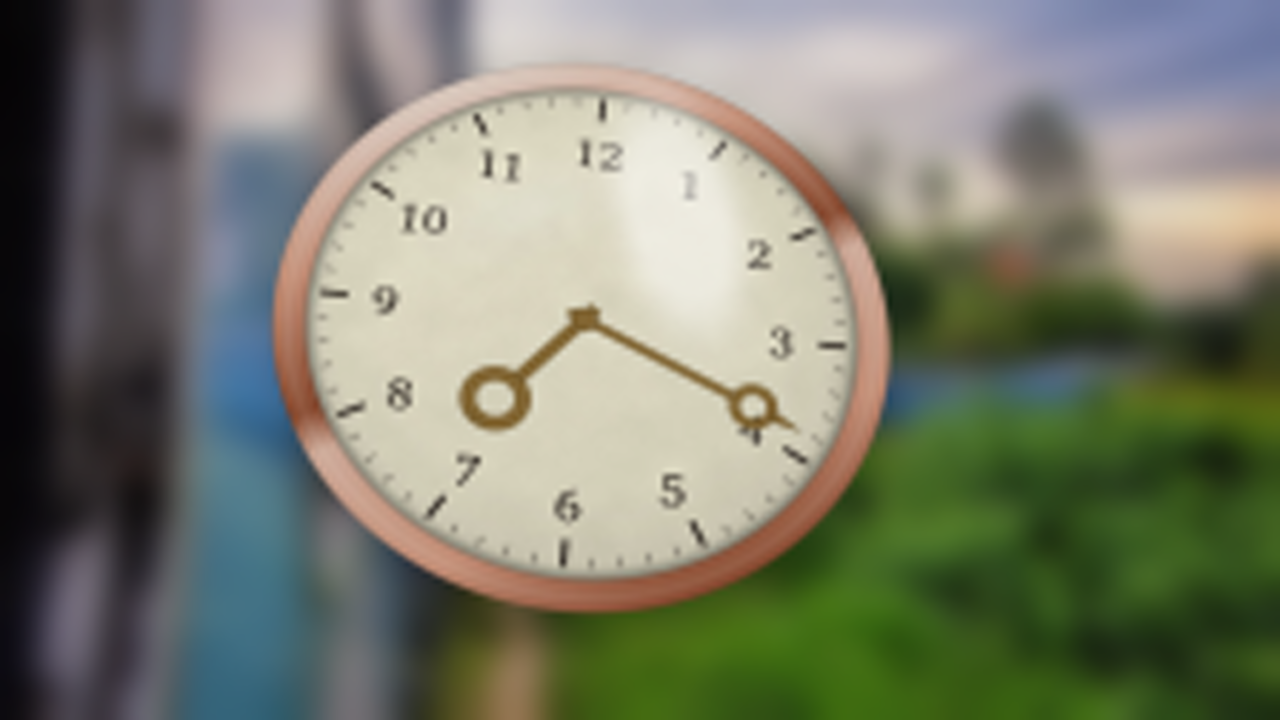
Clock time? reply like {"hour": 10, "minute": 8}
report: {"hour": 7, "minute": 19}
